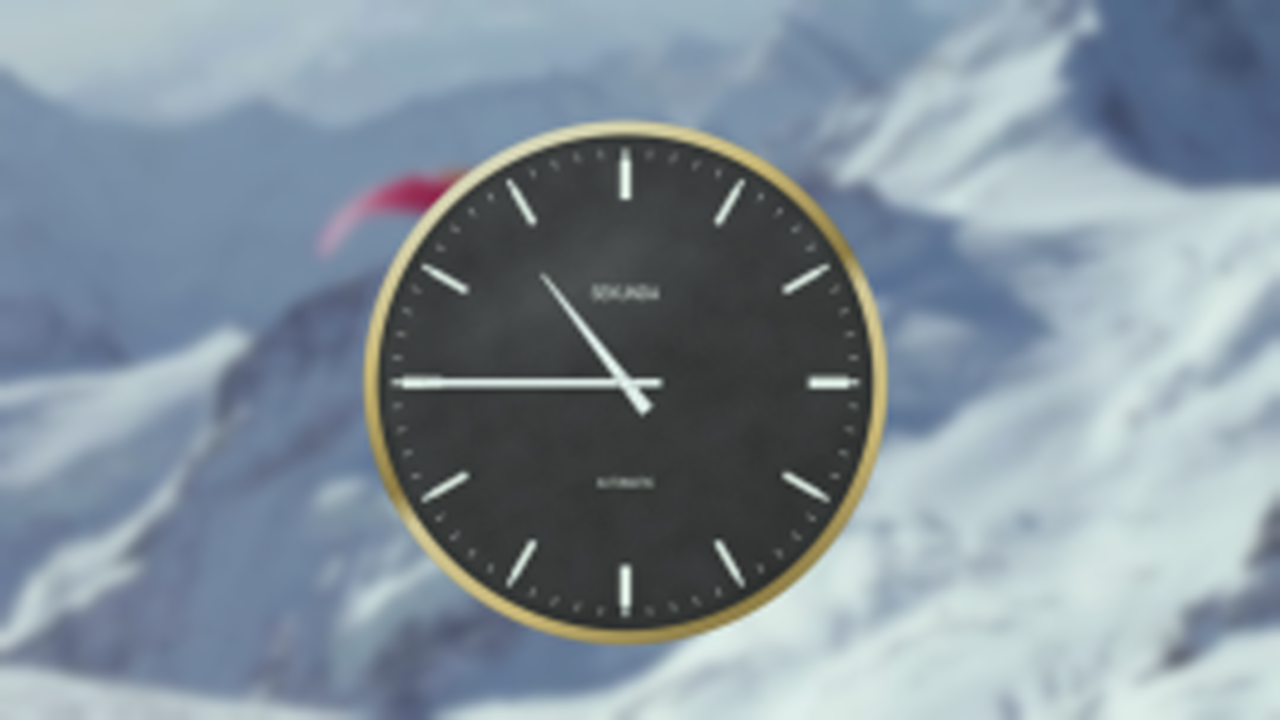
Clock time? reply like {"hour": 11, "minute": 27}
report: {"hour": 10, "minute": 45}
